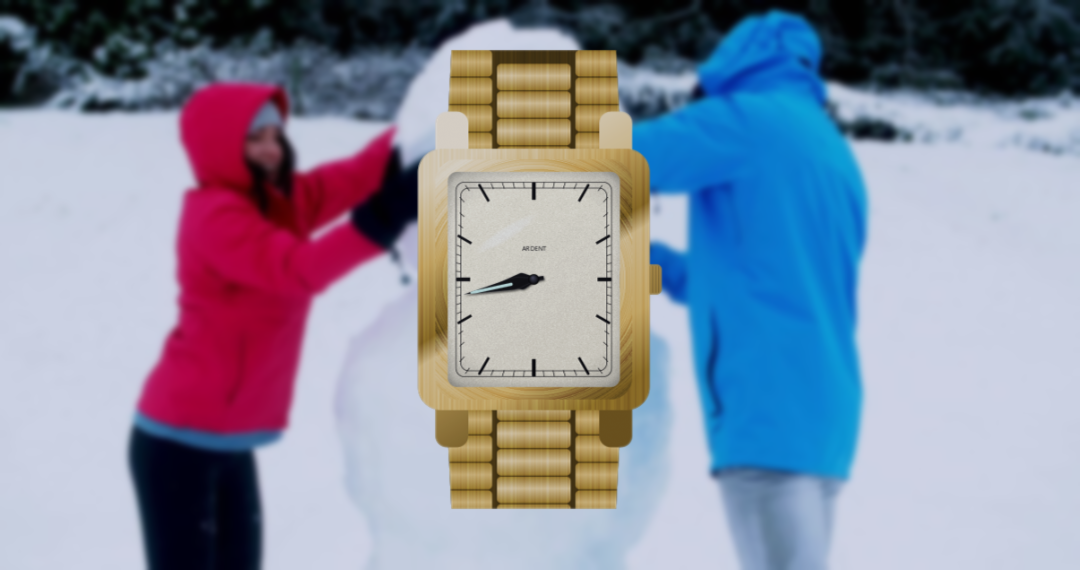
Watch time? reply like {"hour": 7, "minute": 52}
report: {"hour": 8, "minute": 43}
